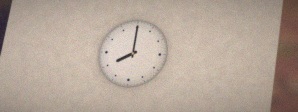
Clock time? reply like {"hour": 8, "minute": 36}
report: {"hour": 8, "minute": 0}
